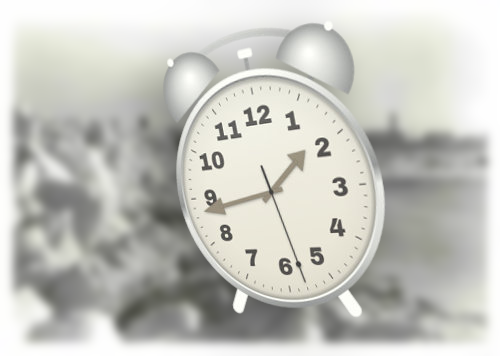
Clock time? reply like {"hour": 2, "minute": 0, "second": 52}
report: {"hour": 1, "minute": 43, "second": 28}
